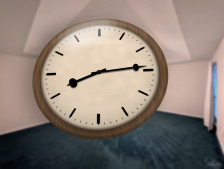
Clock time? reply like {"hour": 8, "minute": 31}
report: {"hour": 8, "minute": 14}
